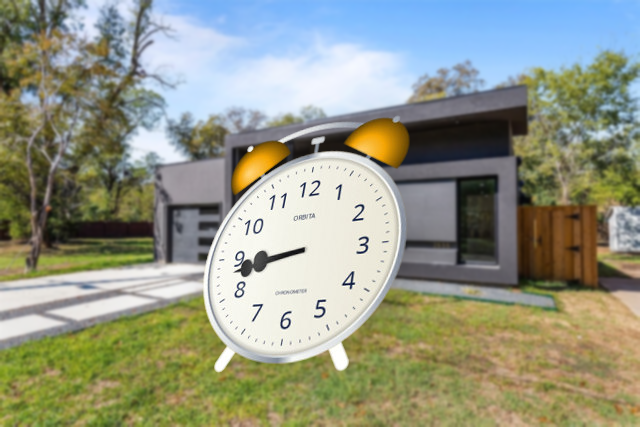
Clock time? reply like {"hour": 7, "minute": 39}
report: {"hour": 8, "minute": 43}
